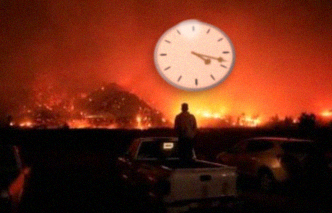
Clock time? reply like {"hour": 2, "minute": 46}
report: {"hour": 4, "minute": 18}
